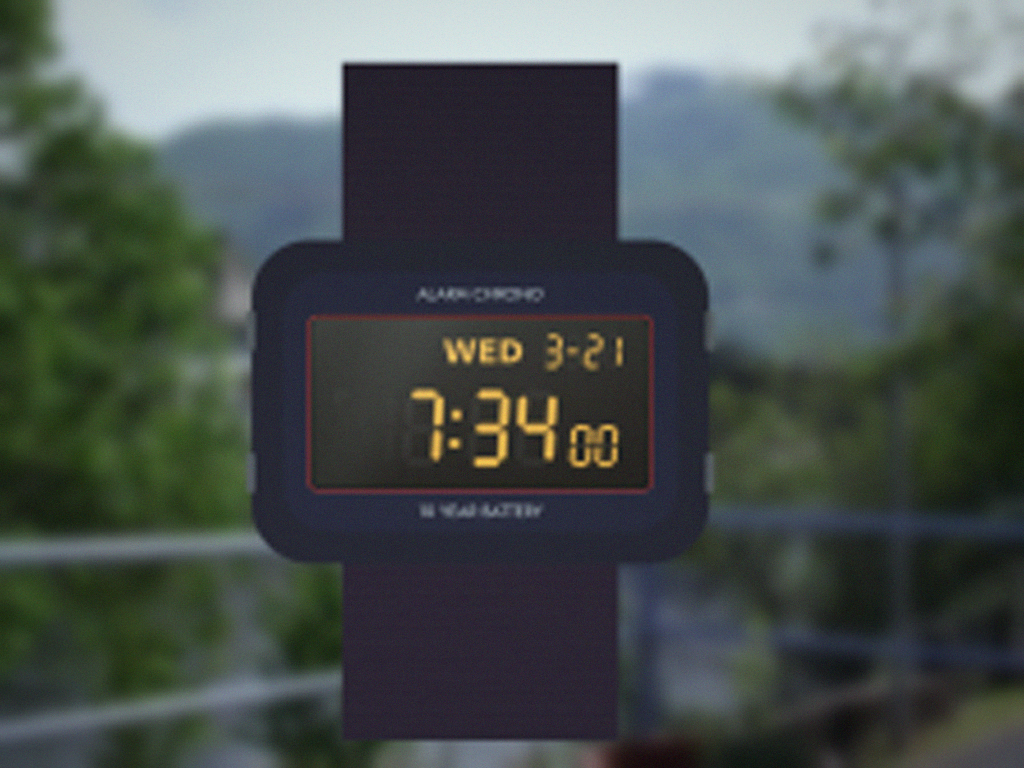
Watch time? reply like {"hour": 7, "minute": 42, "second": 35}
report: {"hour": 7, "minute": 34, "second": 0}
